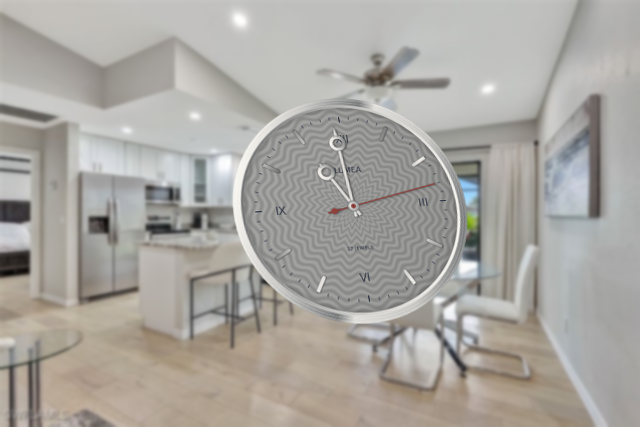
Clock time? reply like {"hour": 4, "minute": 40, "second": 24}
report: {"hour": 10, "minute": 59, "second": 13}
